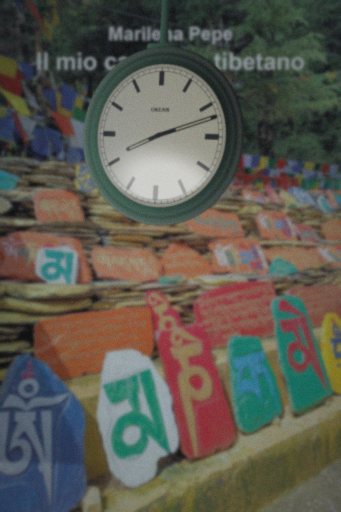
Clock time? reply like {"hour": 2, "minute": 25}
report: {"hour": 8, "minute": 12}
